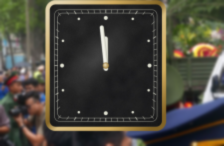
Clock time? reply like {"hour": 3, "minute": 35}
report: {"hour": 11, "minute": 59}
